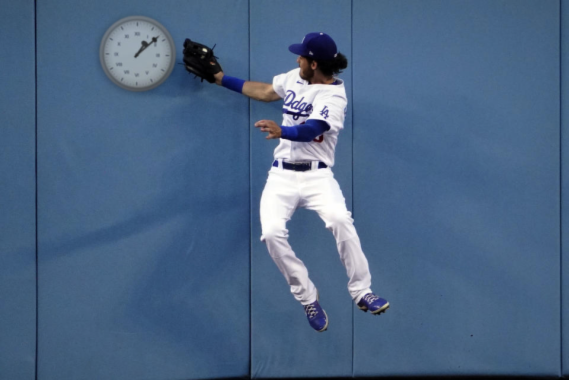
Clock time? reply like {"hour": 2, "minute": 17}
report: {"hour": 1, "minute": 8}
